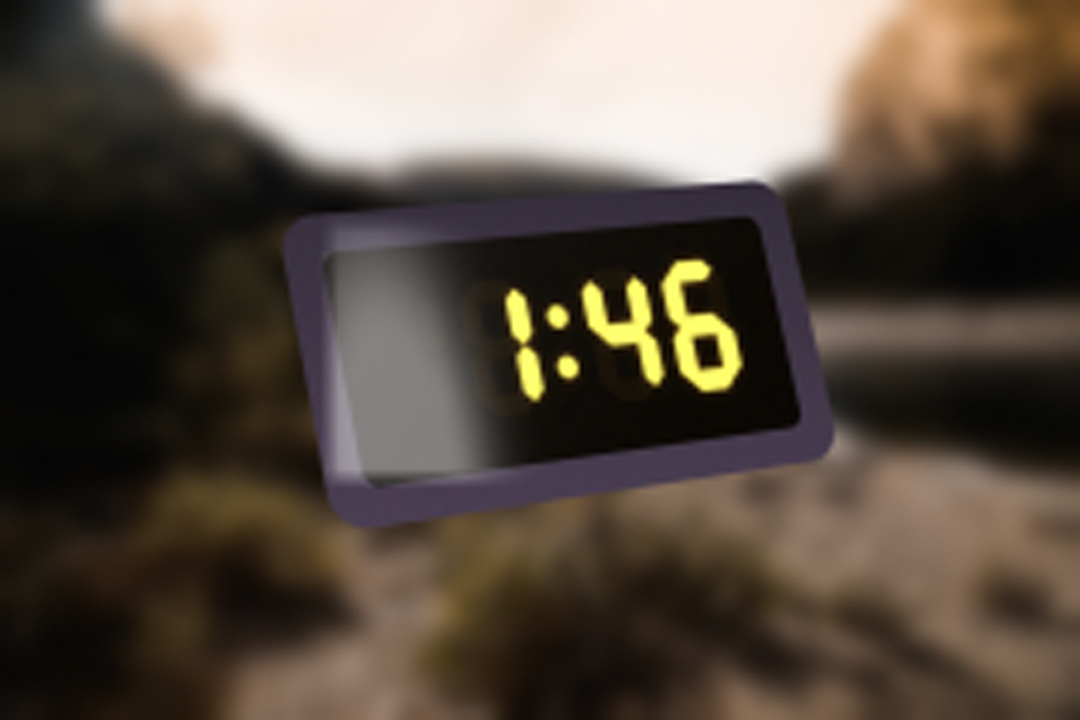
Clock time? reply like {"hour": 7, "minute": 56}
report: {"hour": 1, "minute": 46}
